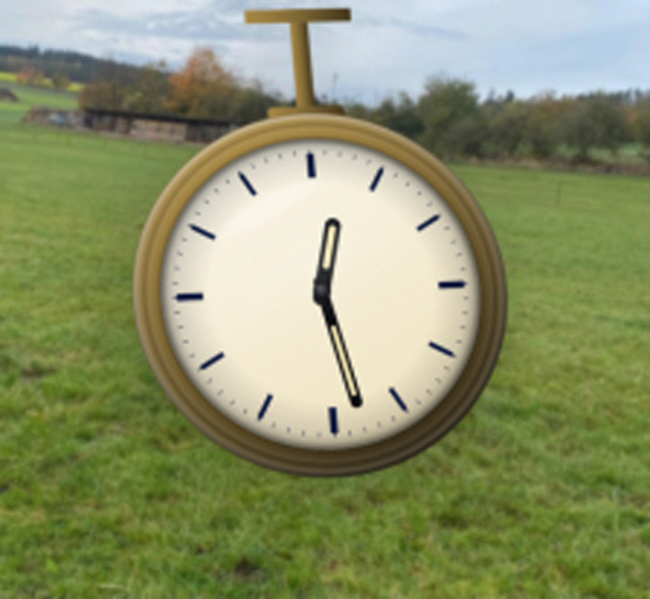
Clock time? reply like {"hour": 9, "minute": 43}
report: {"hour": 12, "minute": 28}
